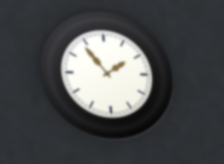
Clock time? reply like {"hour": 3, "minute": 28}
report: {"hour": 1, "minute": 54}
